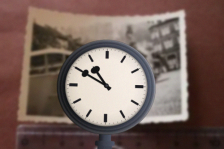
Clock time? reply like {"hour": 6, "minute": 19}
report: {"hour": 10, "minute": 50}
